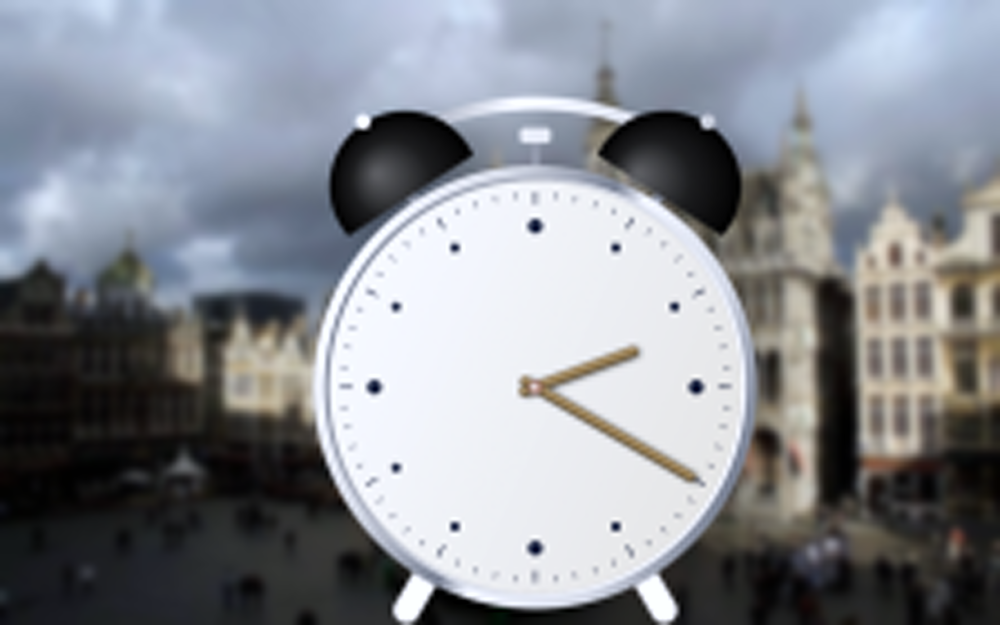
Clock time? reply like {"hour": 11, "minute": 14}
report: {"hour": 2, "minute": 20}
